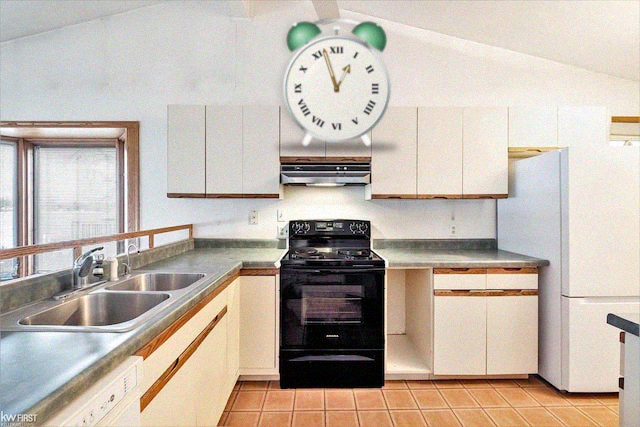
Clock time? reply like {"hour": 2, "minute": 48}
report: {"hour": 12, "minute": 57}
